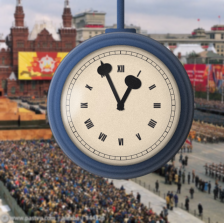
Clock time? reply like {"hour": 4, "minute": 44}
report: {"hour": 12, "minute": 56}
